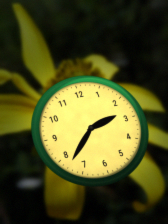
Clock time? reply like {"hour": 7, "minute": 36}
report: {"hour": 2, "minute": 38}
